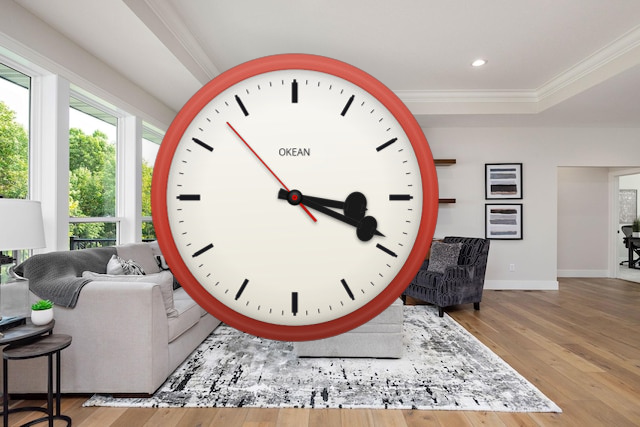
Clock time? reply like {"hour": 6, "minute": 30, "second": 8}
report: {"hour": 3, "minute": 18, "second": 53}
